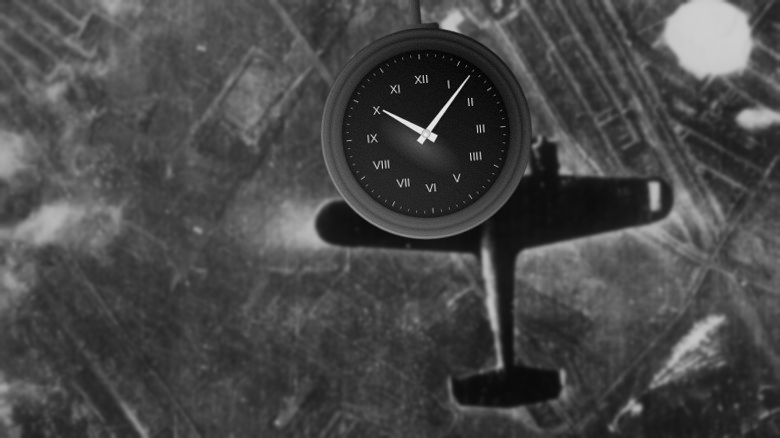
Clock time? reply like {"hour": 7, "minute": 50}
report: {"hour": 10, "minute": 7}
